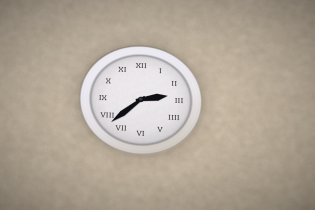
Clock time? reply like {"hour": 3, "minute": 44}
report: {"hour": 2, "minute": 38}
